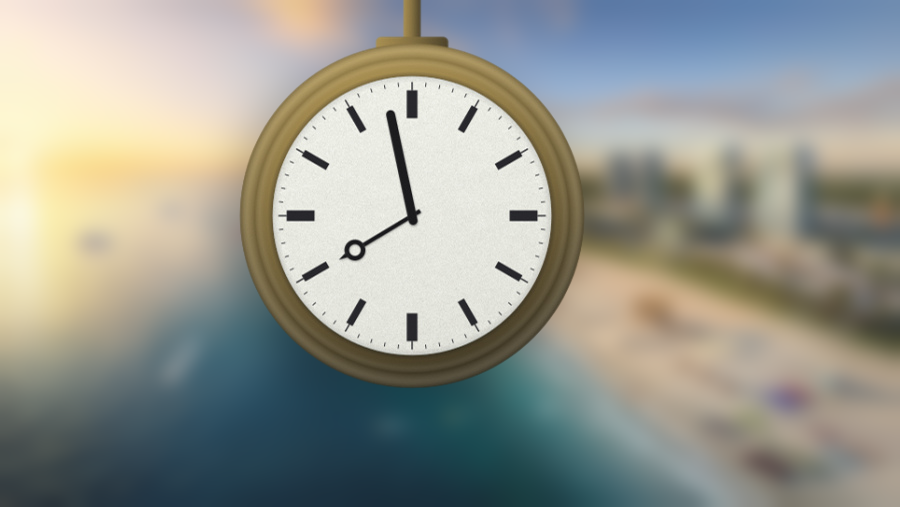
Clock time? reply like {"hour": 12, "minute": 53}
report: {"hour": 7, "minute": 58}
